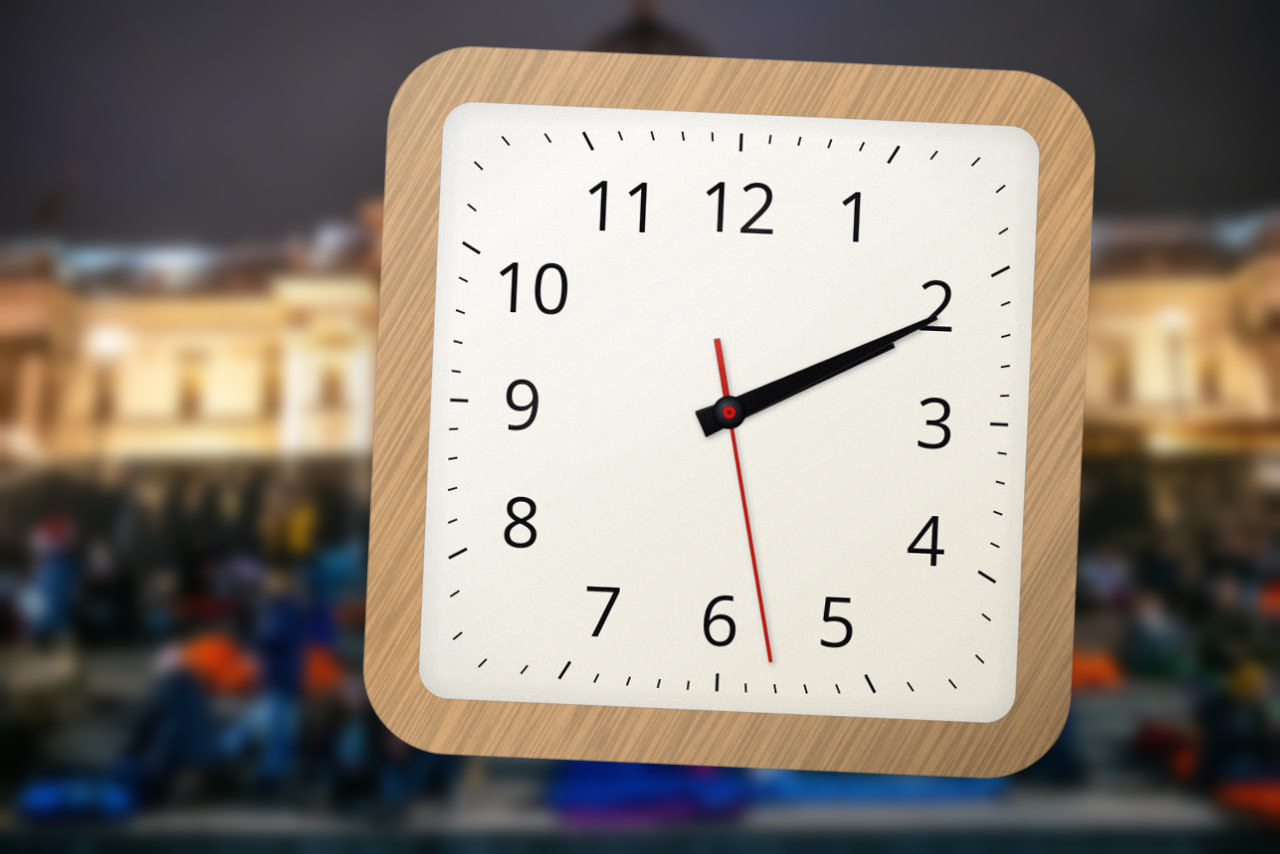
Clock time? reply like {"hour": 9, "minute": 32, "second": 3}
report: {"hour": 2, "minute": 10, "second": 28}
